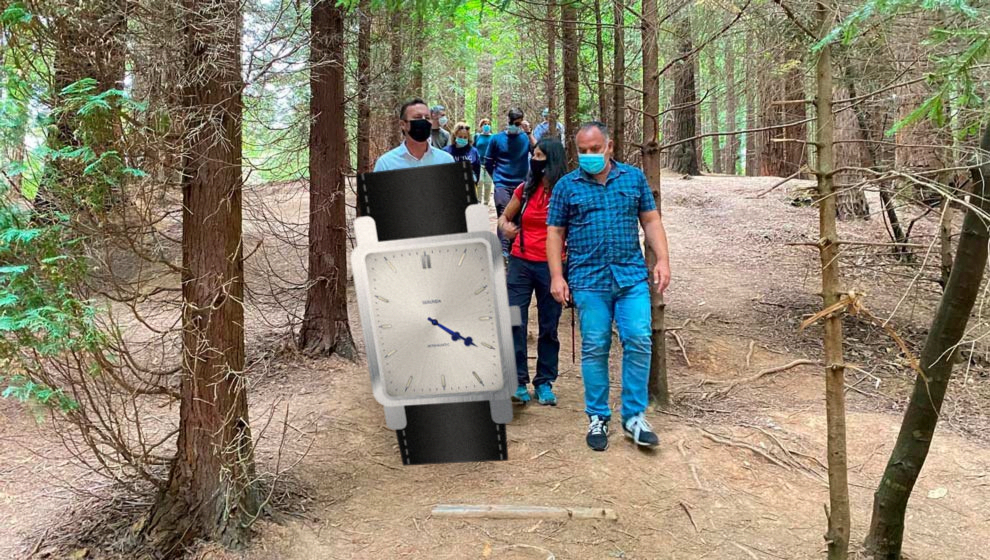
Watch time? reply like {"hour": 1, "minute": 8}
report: {"hour": 4, "minute": 21}
